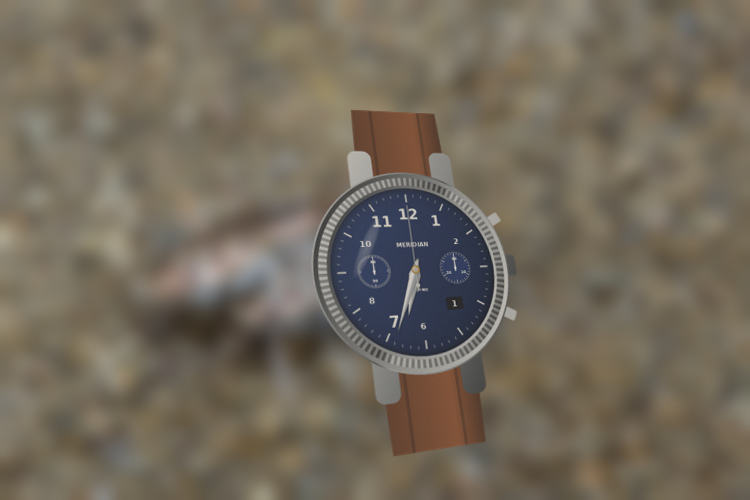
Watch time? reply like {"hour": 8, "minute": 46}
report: {"hour": 6, "minute": 34}
